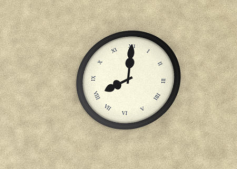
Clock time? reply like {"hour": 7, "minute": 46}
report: {"hour": 8, "minute": 0}
